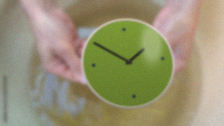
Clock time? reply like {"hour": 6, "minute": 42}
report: {"hour": 1, "minute": 51}
